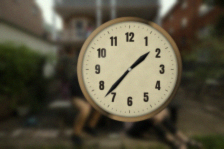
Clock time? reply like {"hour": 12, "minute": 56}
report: {"hour": 1, "minute": 37}
